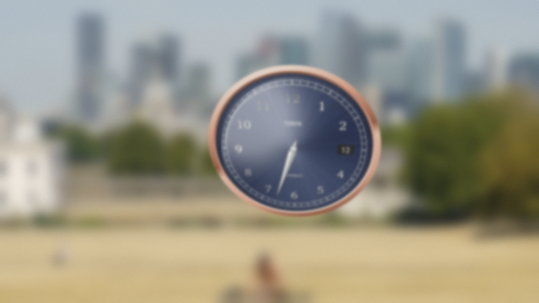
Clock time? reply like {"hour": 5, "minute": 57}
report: {"hour": 6, "minute": 33}
